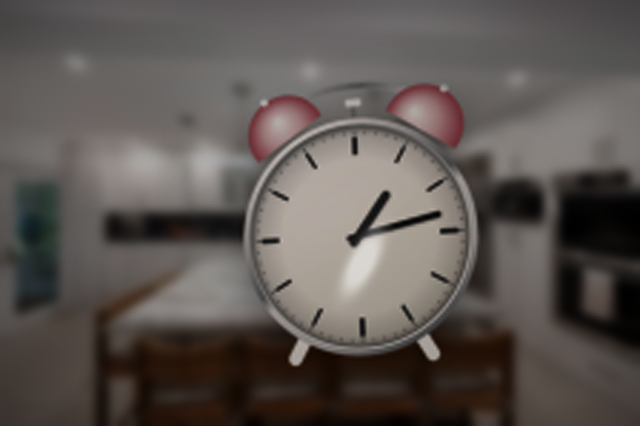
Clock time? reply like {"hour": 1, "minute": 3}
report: {"hour": 1, "minute": 13}
